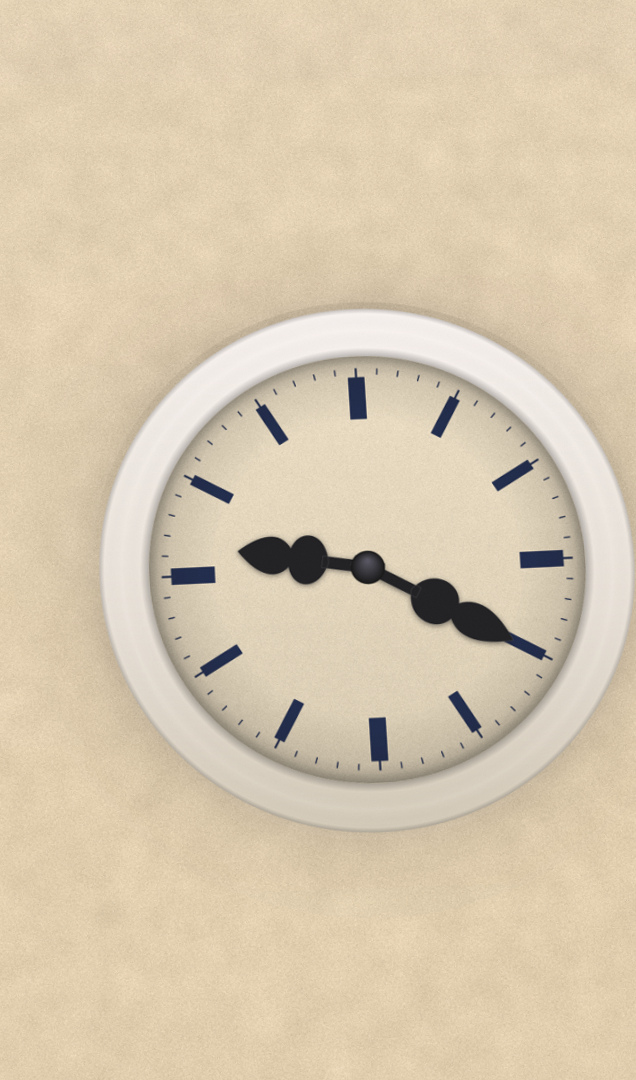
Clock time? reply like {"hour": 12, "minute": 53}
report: {"hour": 9, "minute": 20}
